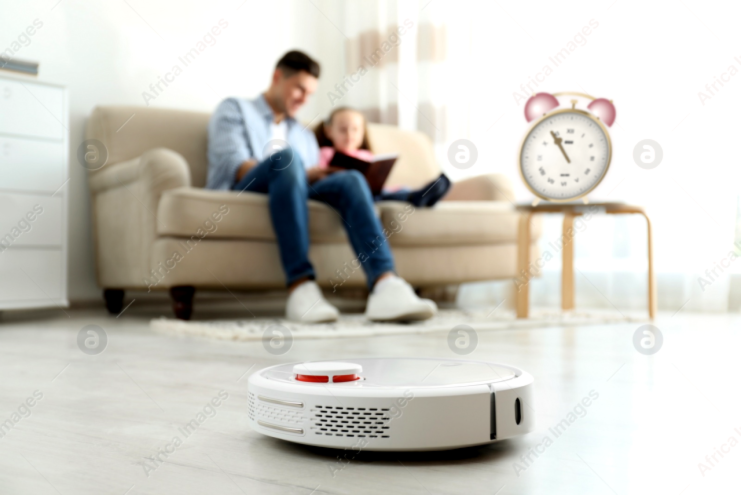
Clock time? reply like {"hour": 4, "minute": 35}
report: {"hour": 10, "minute": 54}
